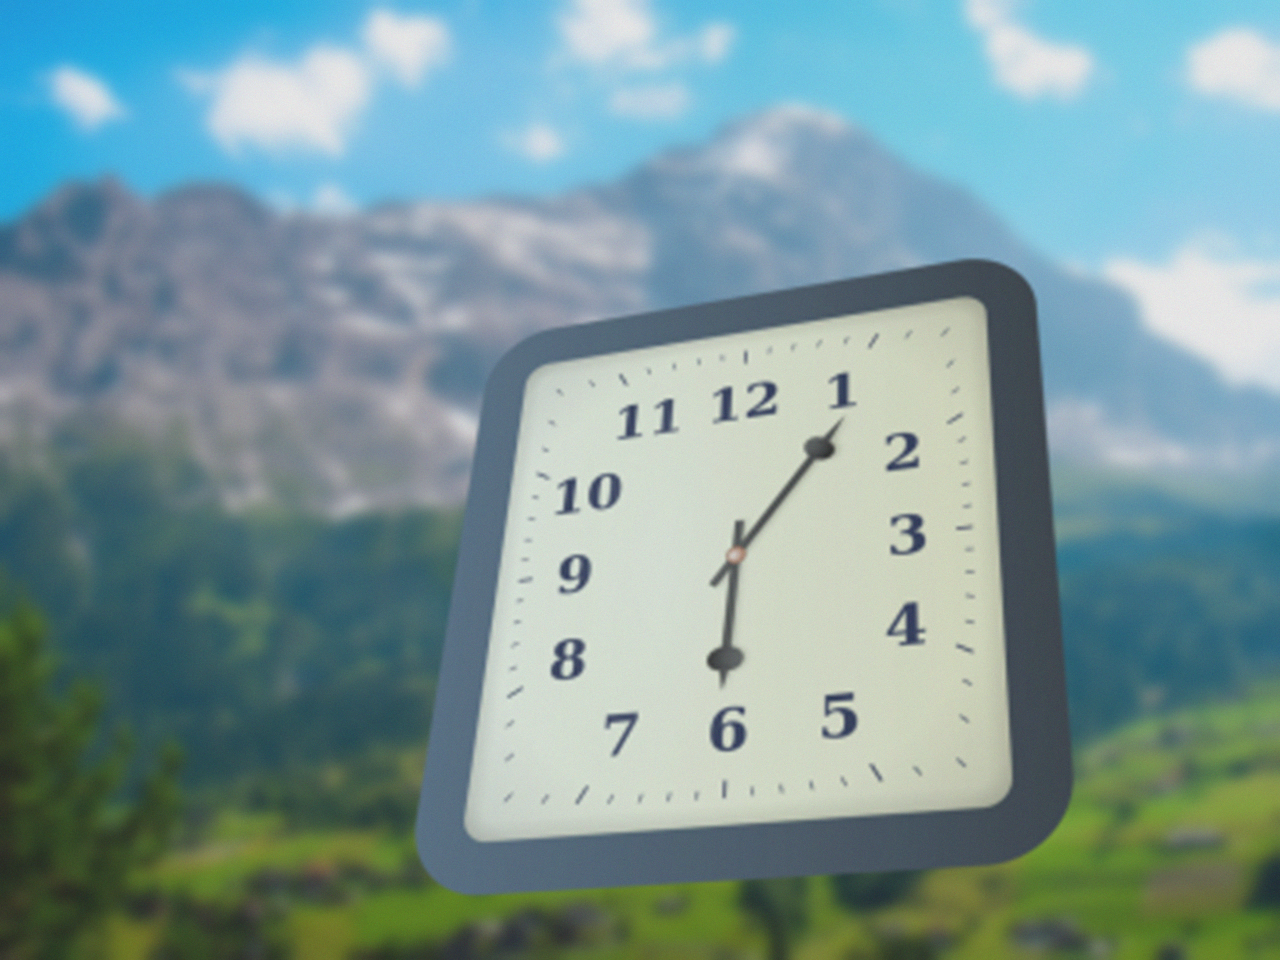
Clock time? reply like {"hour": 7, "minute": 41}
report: {"hour": 6, "minute": 6}
